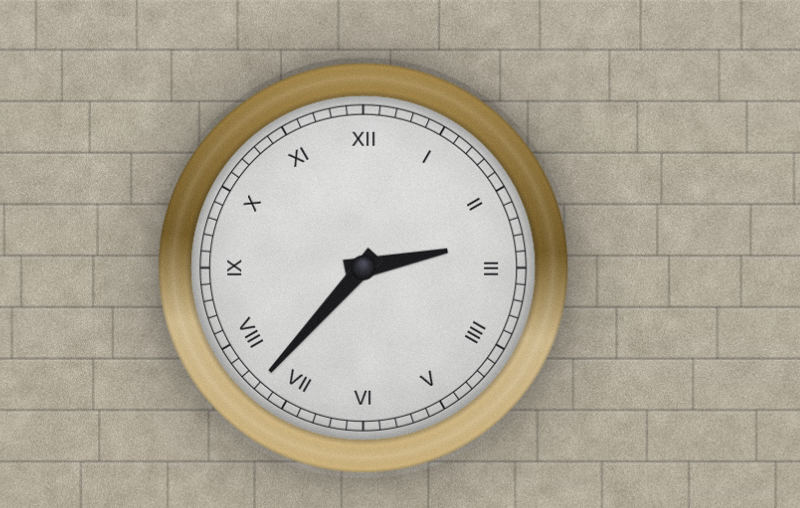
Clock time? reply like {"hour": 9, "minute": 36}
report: {"hour": 2, "minute": 37}
